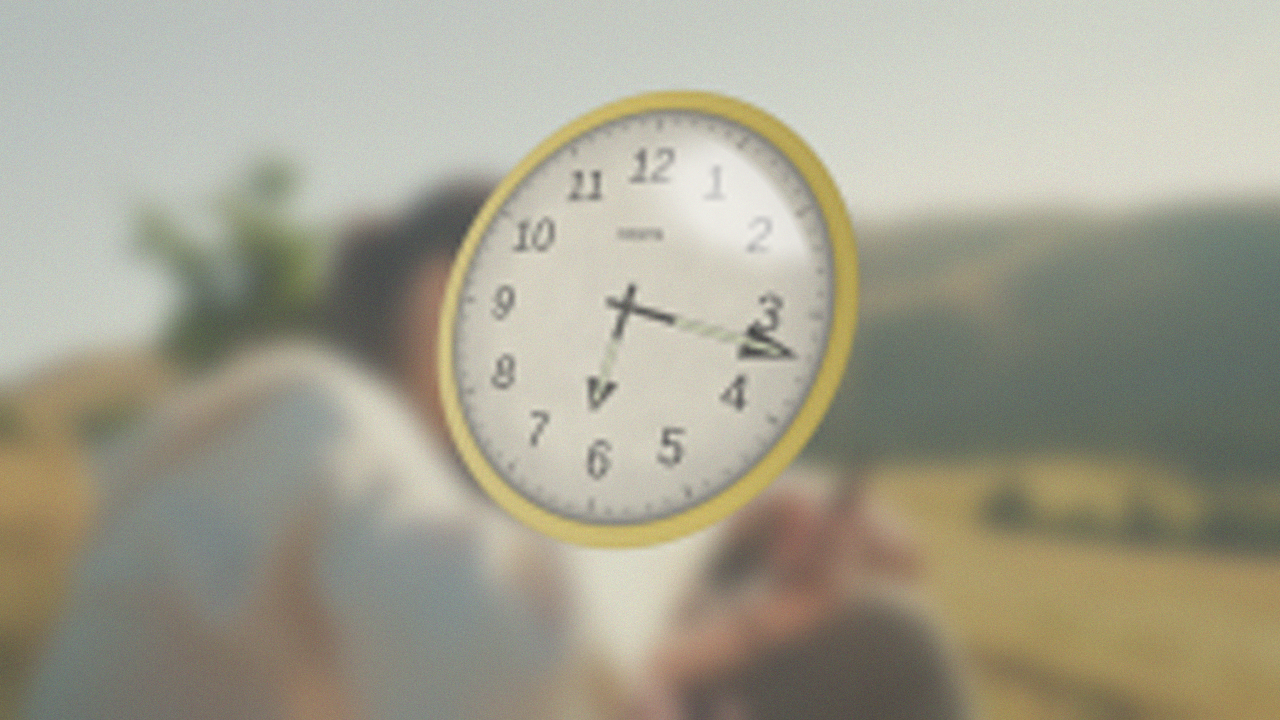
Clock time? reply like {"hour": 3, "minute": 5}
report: {"hour": 6, "minute": 17}
